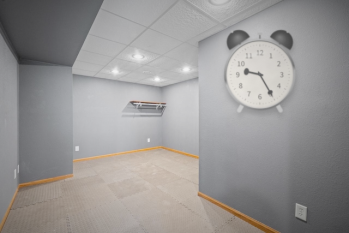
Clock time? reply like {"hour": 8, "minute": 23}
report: {"hour": 9, "minute": 25}
